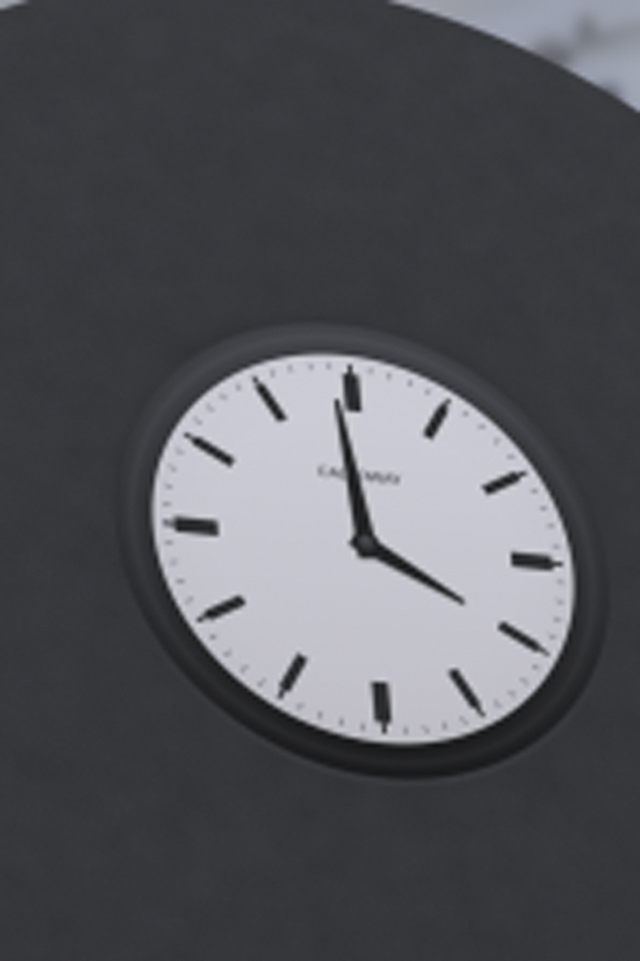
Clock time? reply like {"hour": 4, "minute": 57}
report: {"hour": 3, "minute": 59}
